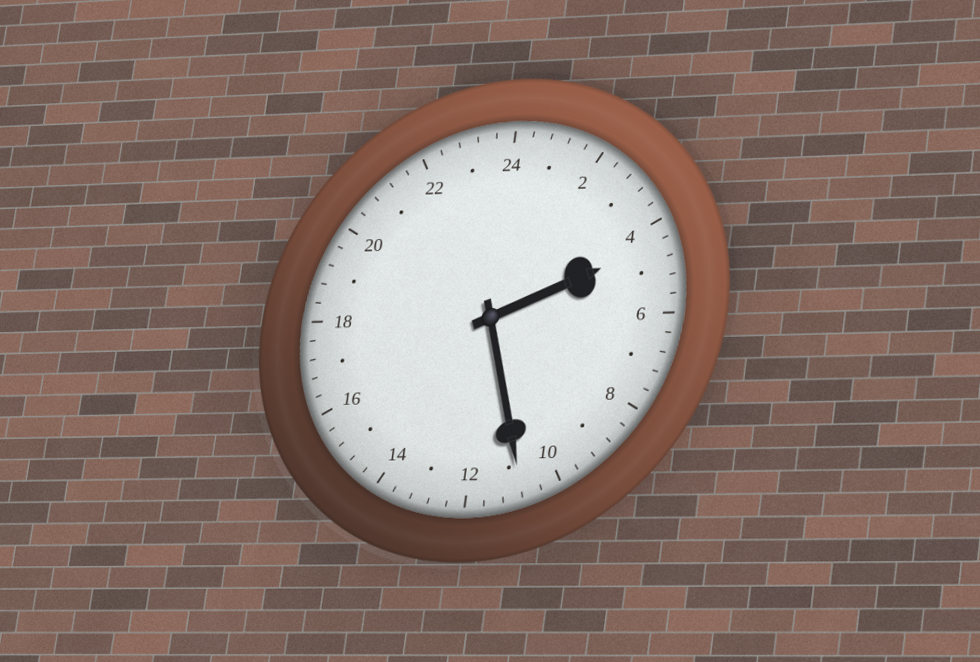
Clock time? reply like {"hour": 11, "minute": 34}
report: {"hour": 4, "minute": 27}
